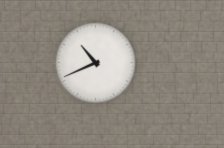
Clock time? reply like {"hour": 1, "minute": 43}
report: {"hour": 10, "minute": 41}
